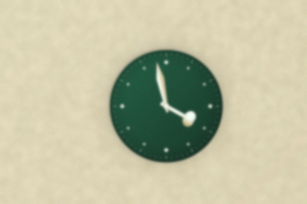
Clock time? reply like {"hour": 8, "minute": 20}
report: {"hour": 3, "minute": 58}
